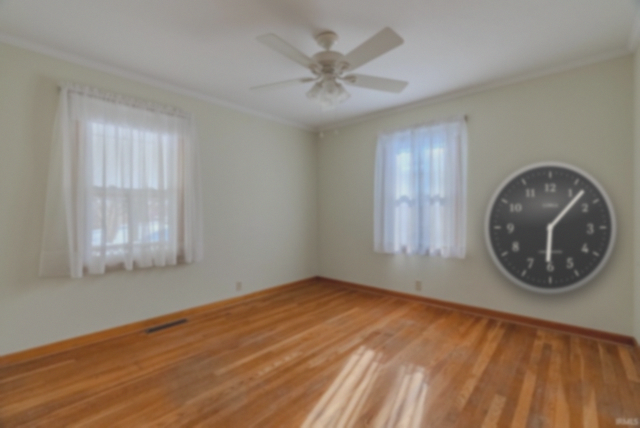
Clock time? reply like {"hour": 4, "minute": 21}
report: {"hour": 6, "minute": 7}
